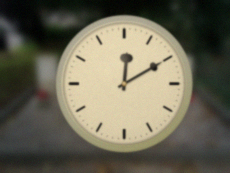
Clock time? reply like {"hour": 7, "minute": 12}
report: {"hour": 12, "minute": 10}
